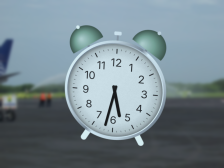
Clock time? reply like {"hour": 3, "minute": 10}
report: {"hour": 5, "minute": 32}
